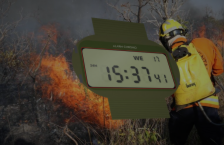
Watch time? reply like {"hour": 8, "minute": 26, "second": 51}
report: {"hour": 15, "minute": 37, "second": 41}
